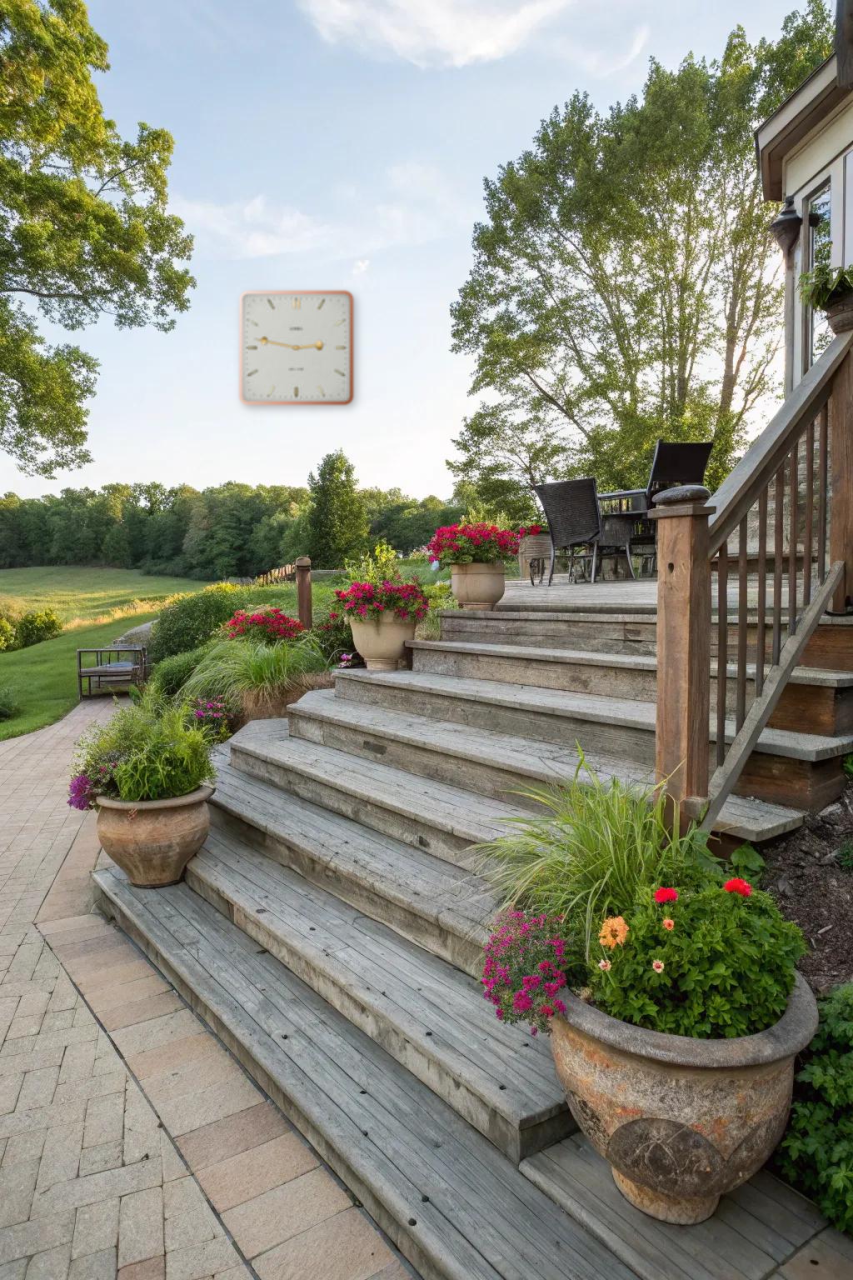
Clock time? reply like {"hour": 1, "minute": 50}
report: {"hour": 2, "minute": 47}
